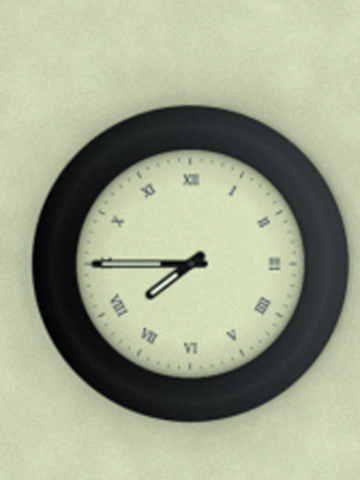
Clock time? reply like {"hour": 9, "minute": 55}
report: {"hour": 7, "minute": 45}
